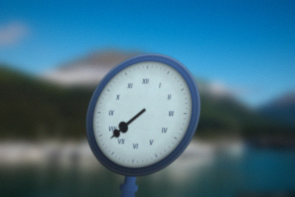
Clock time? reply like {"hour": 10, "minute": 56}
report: {"hour": 7, "minute": 38}
